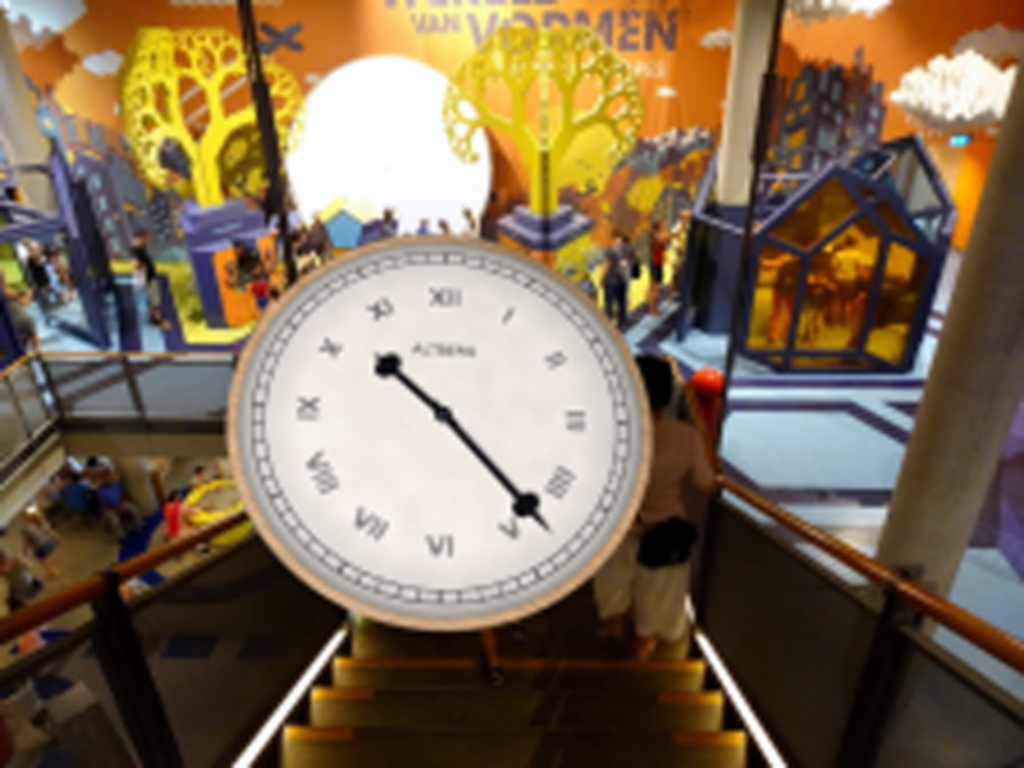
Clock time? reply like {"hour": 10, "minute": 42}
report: {"hour": 10, "minute": 23}
